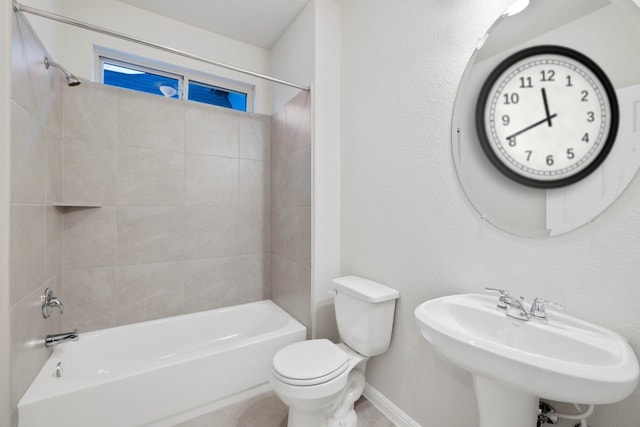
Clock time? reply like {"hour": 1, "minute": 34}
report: {"hour": 11, "minute": 41}
